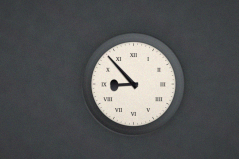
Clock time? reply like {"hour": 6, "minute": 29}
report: {"hour": 8, "minute": 53}
